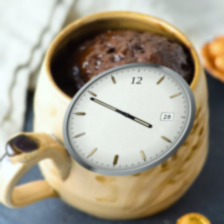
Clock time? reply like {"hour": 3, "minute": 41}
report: {"hour": 3, "minute": 49}
